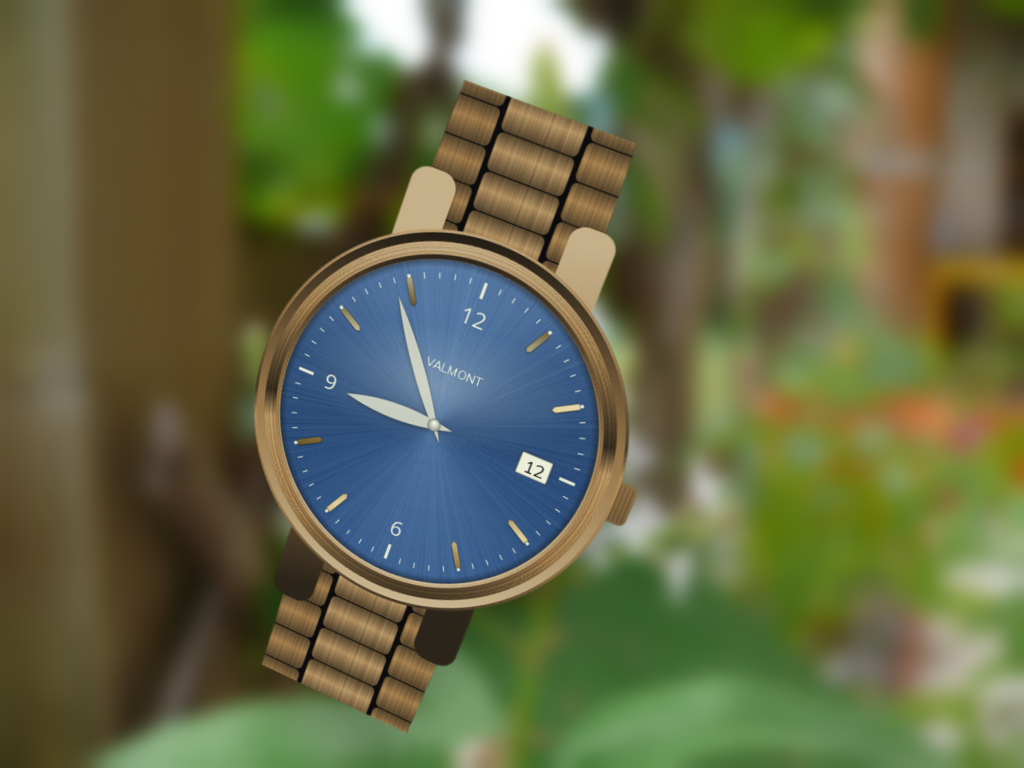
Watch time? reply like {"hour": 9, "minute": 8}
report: {"hour": 8, "minute": 54}
